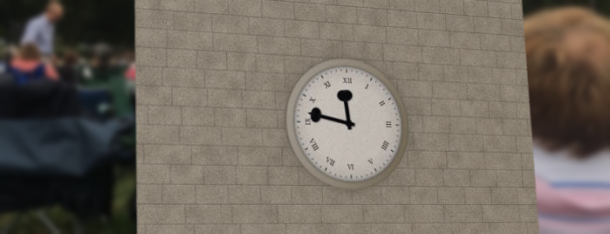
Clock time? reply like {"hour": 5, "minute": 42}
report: {"hour": 11, "minute": 47}
